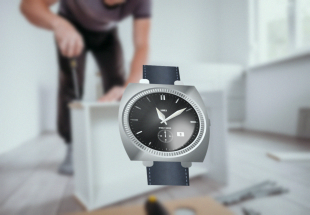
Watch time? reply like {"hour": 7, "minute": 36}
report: {"hour": 11, "minute": 9}
